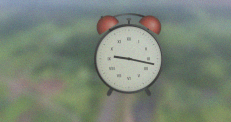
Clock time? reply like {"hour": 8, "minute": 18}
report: {"hour": 9, "minute": 17}
